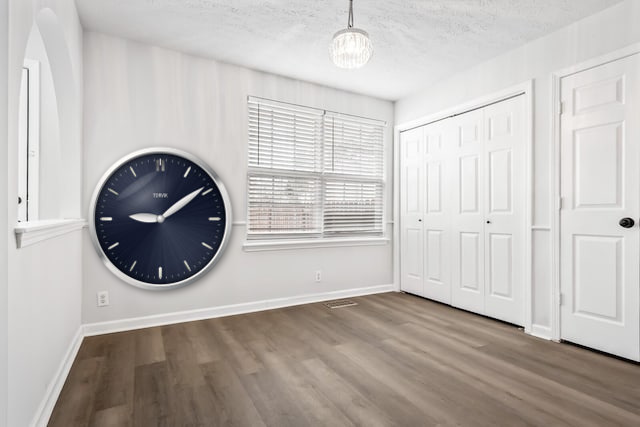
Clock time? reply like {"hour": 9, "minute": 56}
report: {"hour": 9, "minute": 9}
